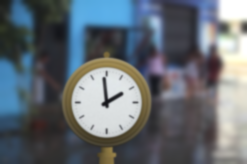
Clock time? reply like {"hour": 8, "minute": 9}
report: {"hour": 1, "minute": 59}
